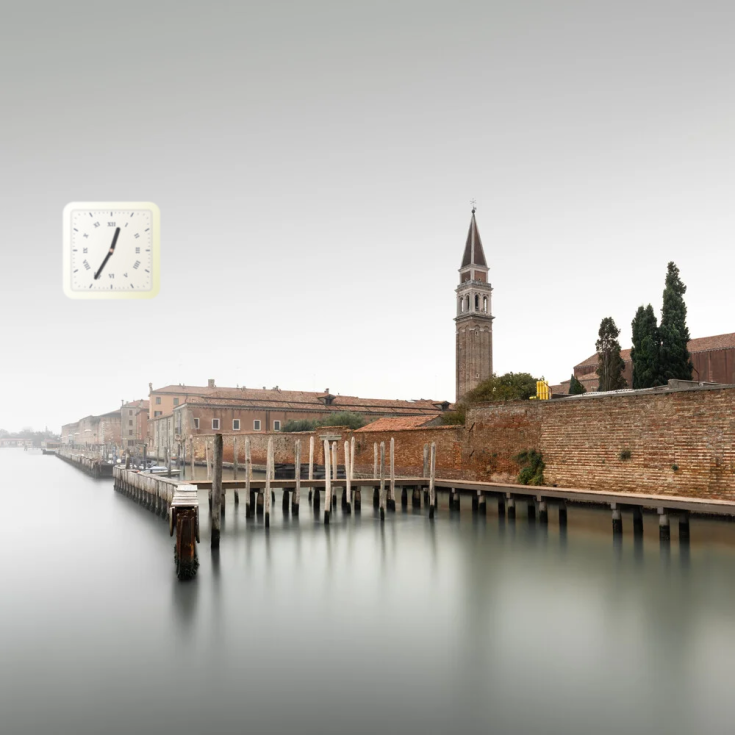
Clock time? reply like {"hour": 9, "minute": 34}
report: {"hour": 12, "minute": 35}
